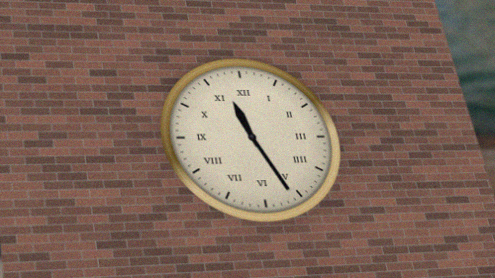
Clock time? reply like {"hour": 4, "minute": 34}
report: {"hour": 11, "minute": 26}
